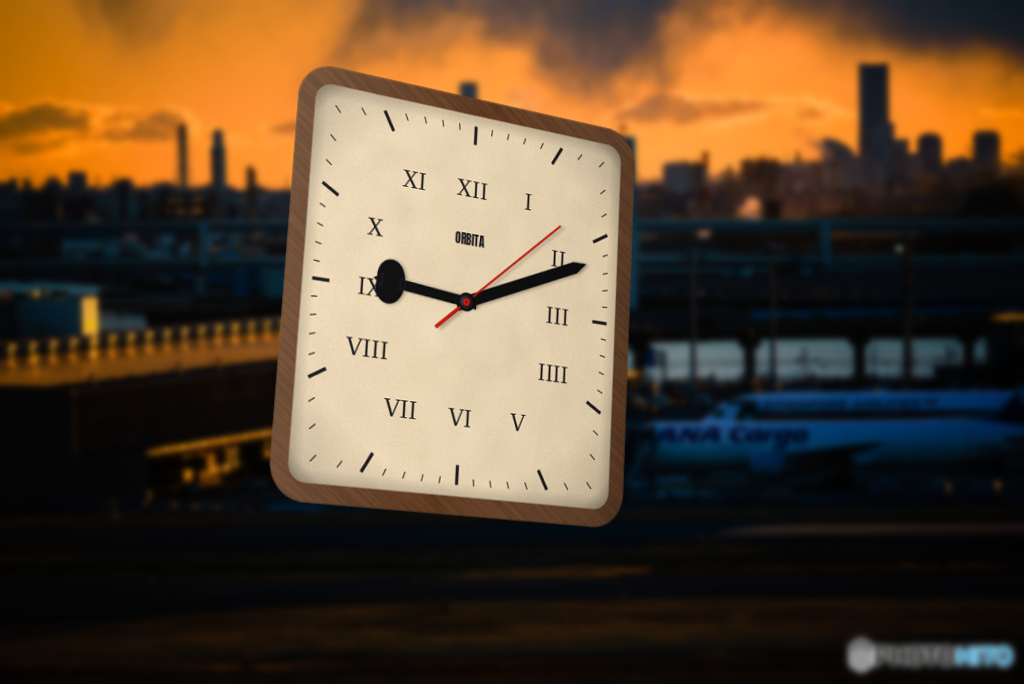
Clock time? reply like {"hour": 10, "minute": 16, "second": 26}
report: {"hour": 9, "minute": 11, "second": 8}
